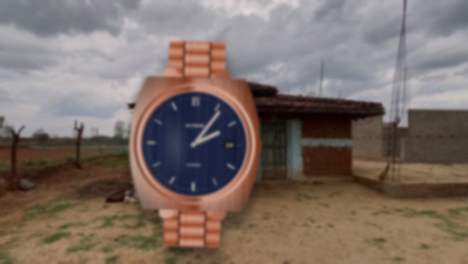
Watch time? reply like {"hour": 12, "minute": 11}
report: {"hour": 2, "minute": 6}
